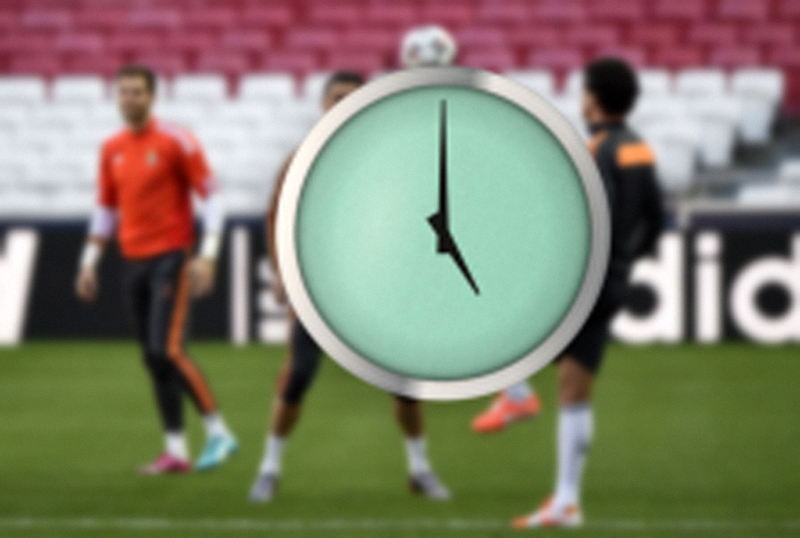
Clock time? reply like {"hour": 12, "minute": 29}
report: {"hour": 5, "minute": 0}
